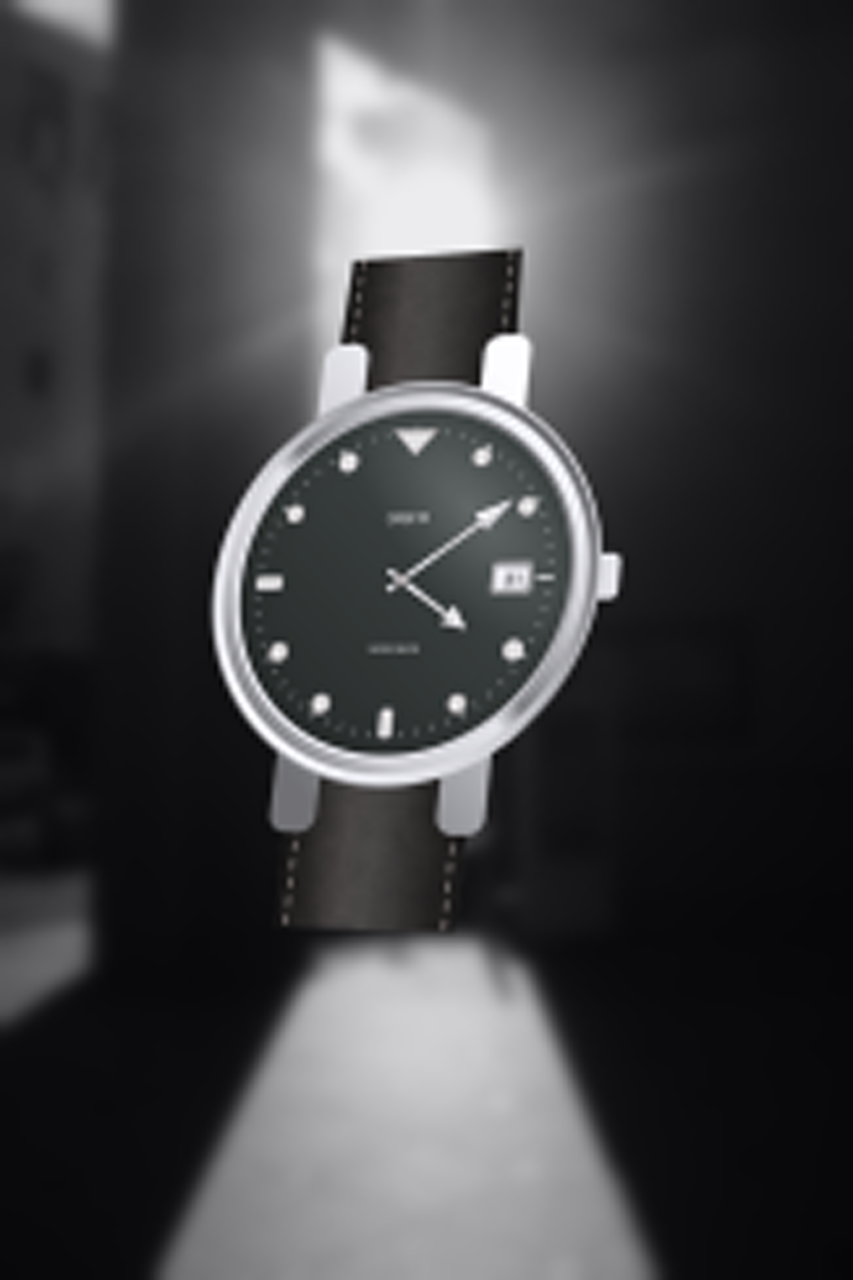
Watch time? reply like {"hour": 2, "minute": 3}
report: {"hour": 4, "minute": 9}
